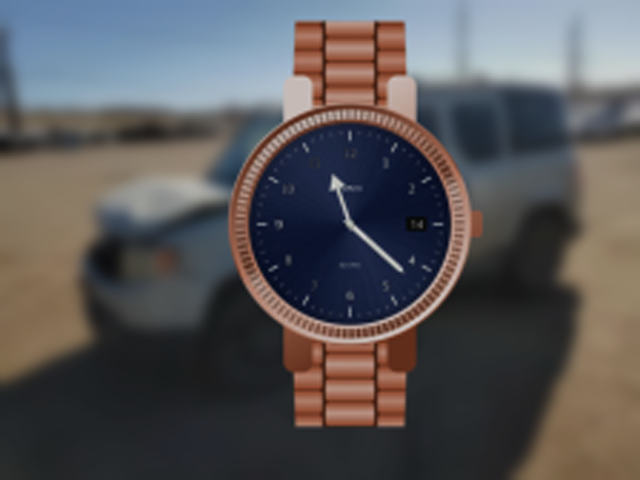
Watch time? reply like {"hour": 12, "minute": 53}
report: {"hour": 11, "minute": 22}
